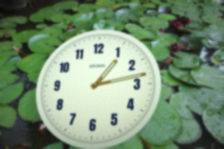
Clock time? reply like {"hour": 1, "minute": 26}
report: {"hour": 1, "minute": 13}
